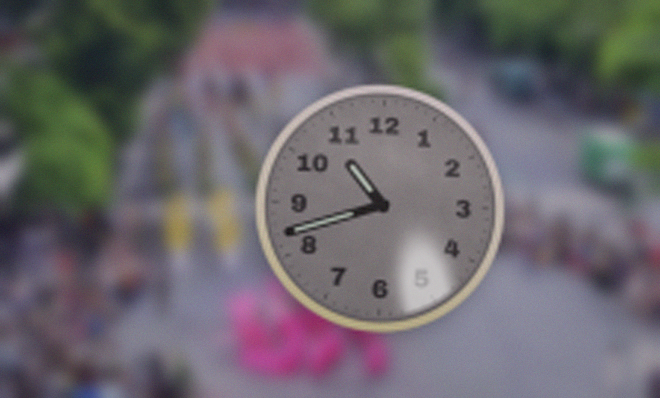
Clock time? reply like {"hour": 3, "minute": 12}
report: {"hour": 10, "minute": 42}
